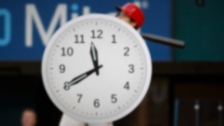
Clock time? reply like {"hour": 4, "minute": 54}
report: {"hour": 11, "minute": 40}
